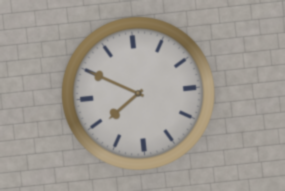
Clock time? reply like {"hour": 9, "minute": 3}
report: {"hour": 7, "minute": 50}
